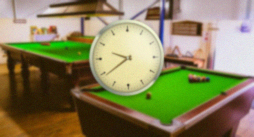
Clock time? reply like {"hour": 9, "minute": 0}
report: {"hour": 9, "minute": 39}
